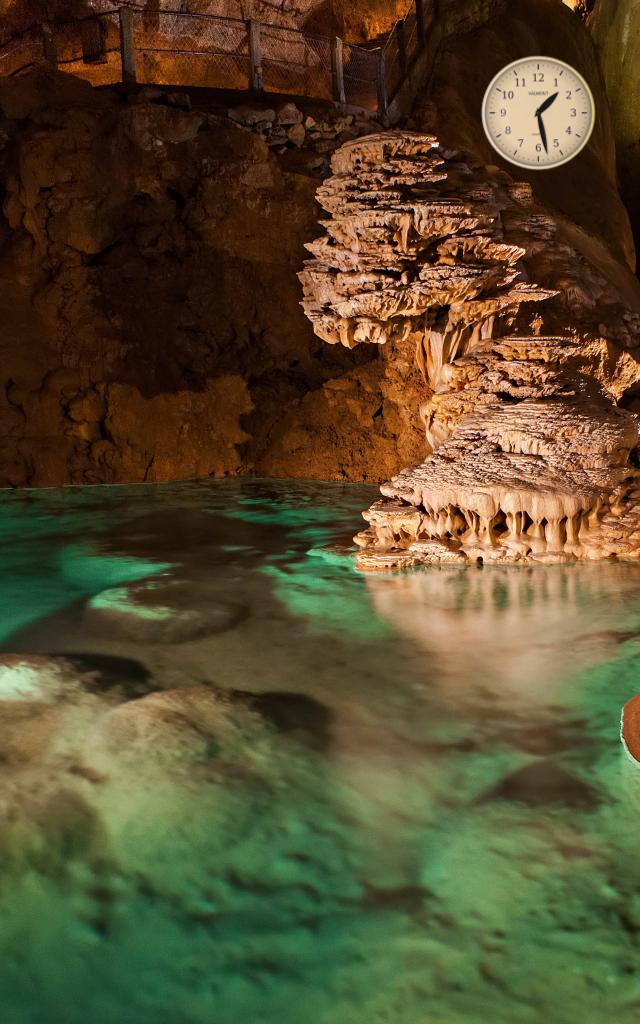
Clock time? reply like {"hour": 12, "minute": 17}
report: {"hour": 1, "minute": 28}
